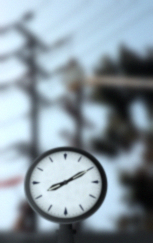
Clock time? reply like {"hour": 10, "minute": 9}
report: {"hour": 8, "minute": 10}
